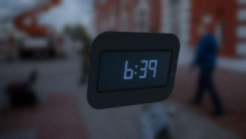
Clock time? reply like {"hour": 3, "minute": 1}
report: {"hour": 6, "minute": 39}
